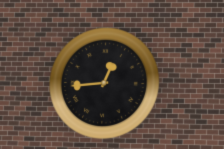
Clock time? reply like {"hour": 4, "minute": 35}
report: {"hour": 12, "minute": 44}
